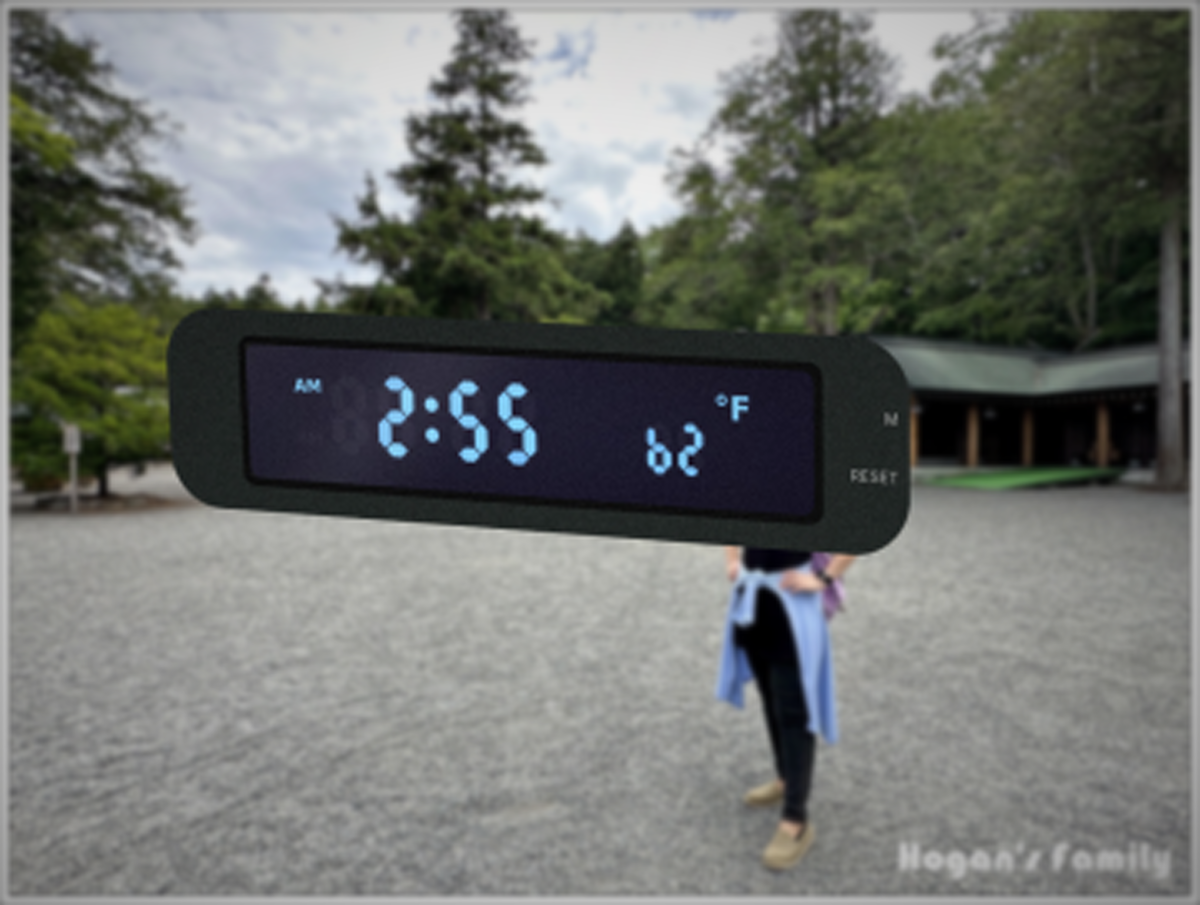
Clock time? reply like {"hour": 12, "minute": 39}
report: {"hour": 2, "minute": 55}
